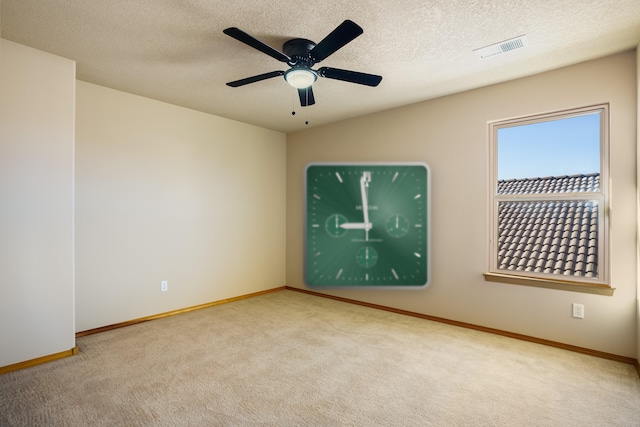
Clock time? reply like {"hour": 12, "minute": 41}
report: {"hour": 8, "minute": 59}
